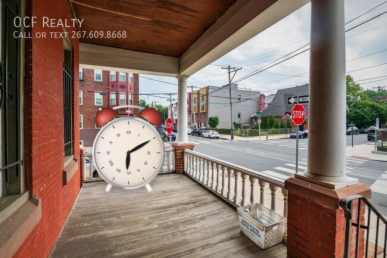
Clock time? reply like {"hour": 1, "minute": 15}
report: {"hour": 6, "minute": 10}
